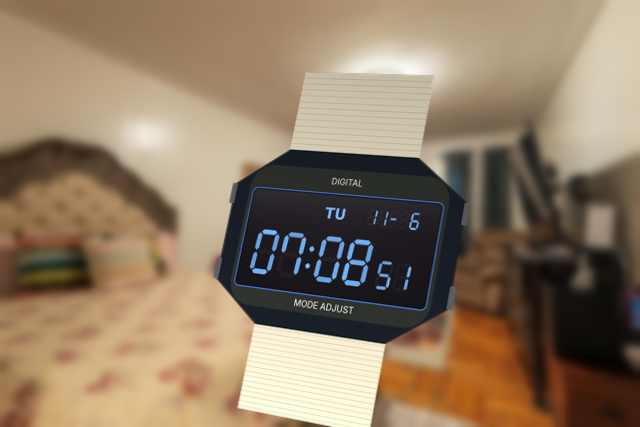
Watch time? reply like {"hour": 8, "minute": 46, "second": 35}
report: {"hour": 7, "minute": 8, "second": 51}
